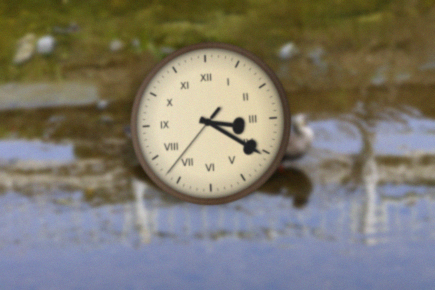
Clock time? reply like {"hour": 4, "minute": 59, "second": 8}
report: {"hour": 3, "minute": 20, "second": 37}
